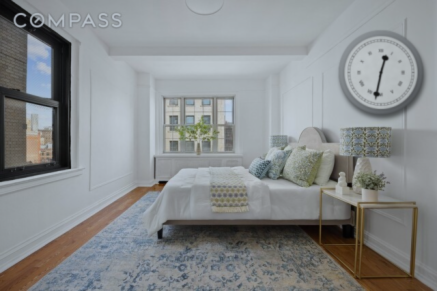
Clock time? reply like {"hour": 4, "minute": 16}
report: {"hour": 12, "minute": 32}
